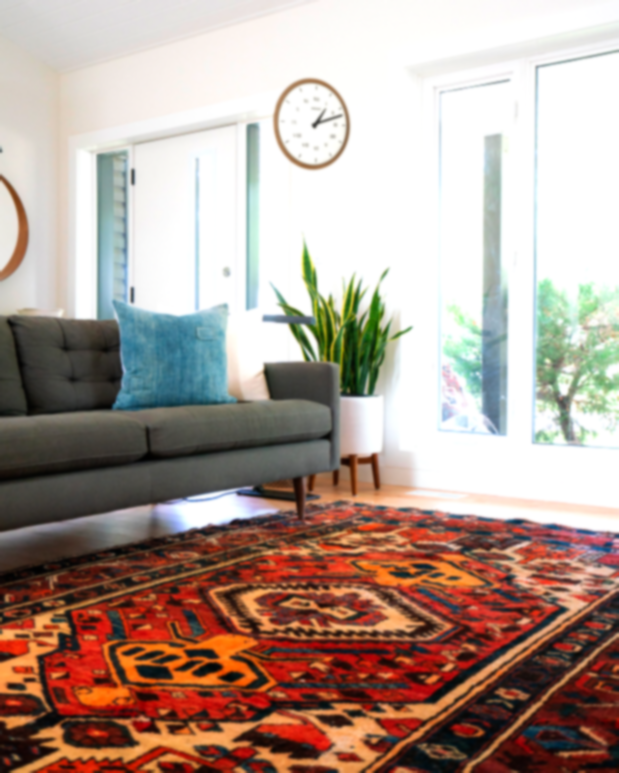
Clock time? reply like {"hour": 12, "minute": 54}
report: {"hour": 1, "minute": 12}
